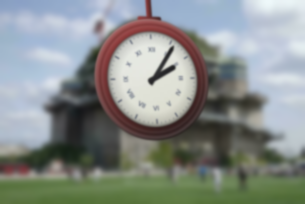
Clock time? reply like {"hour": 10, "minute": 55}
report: {"hour": 2, "minute": 6}
